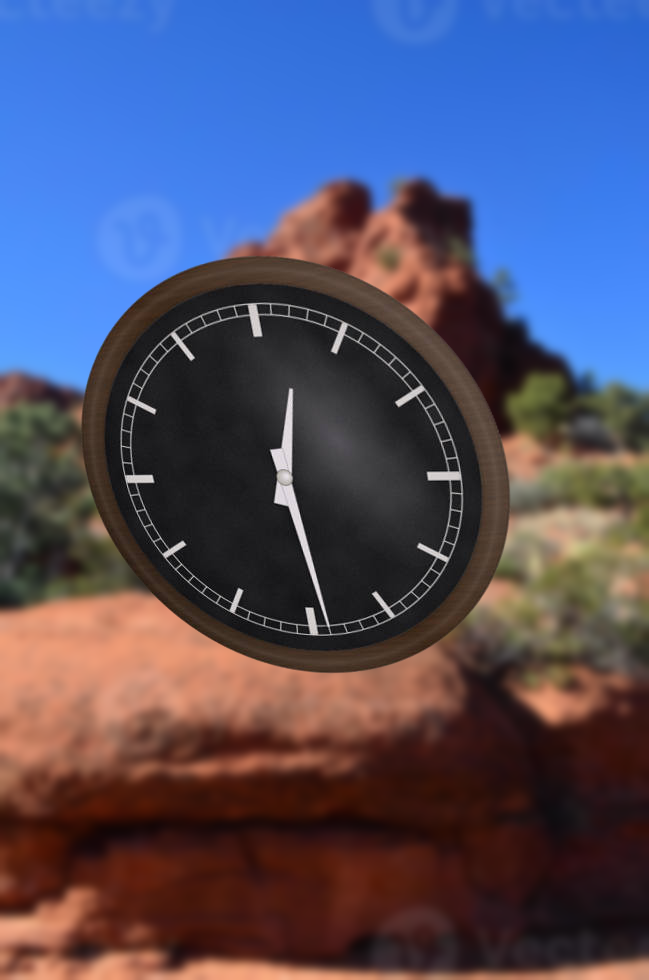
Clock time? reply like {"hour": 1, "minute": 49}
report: {"hour": 12, "minute": 29}
